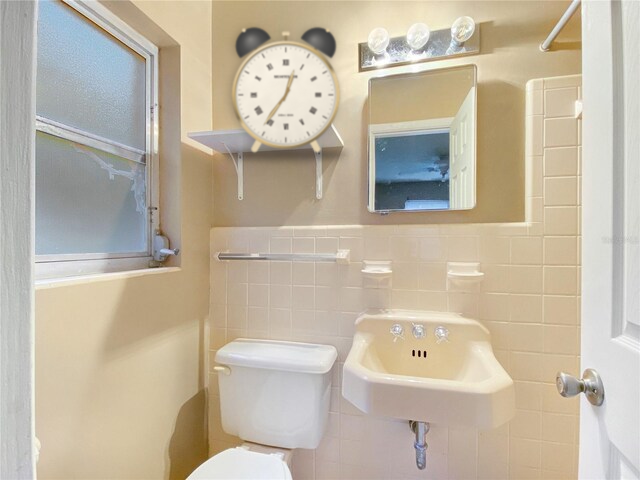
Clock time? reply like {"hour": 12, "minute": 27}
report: {"hour": 12, "minute": 36}
